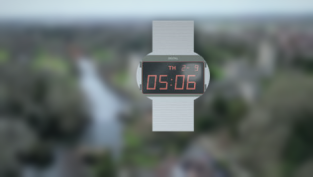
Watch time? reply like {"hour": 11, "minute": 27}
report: {"hour": 5, "minute": 6}
